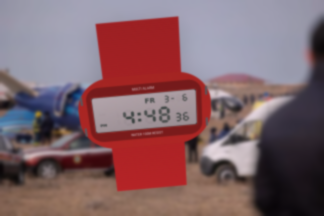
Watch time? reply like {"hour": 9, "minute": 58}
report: {"hour": 4, "minute": 48}
